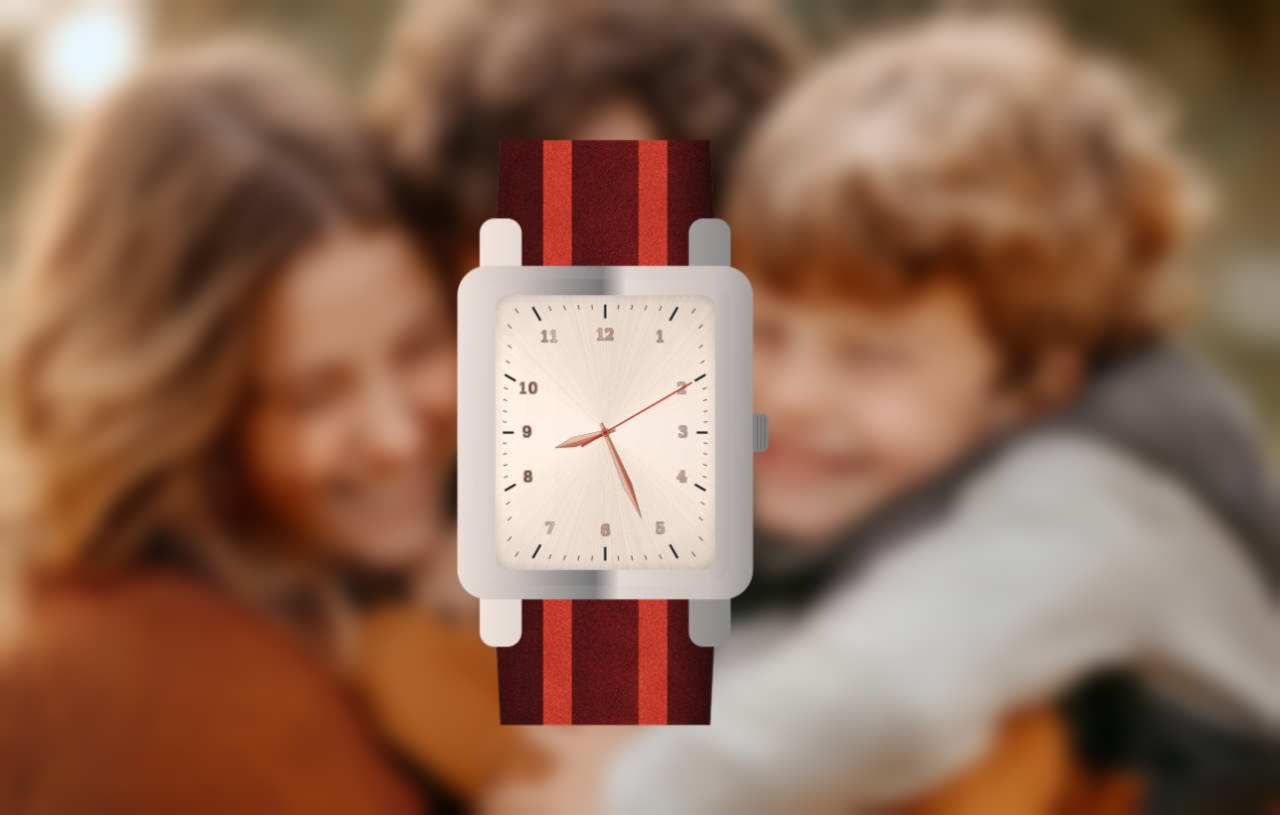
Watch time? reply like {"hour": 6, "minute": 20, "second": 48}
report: {"hour": 8, "minute": 26, "second": 10}
